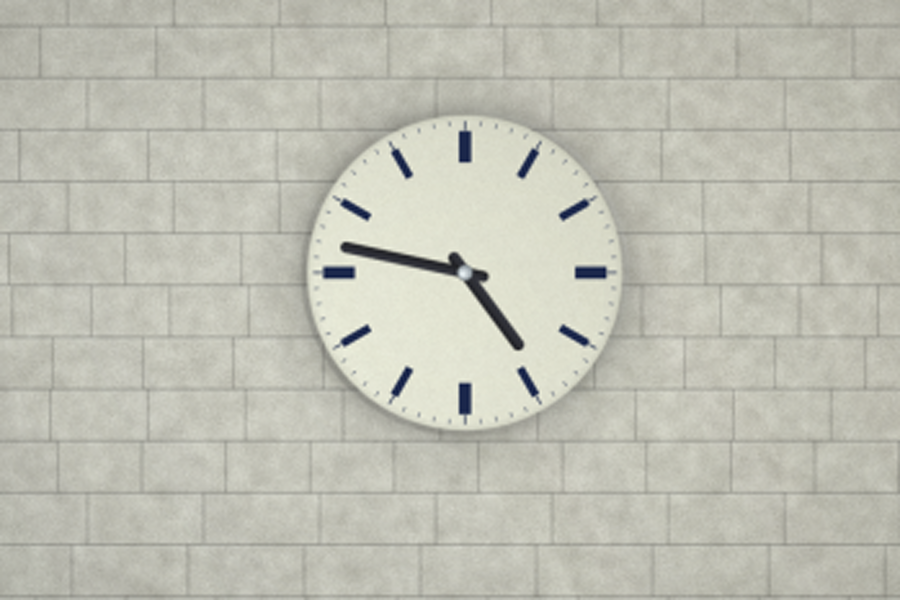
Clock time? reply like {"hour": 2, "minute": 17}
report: {"hour": 4, "minute": 47}
